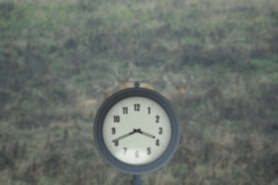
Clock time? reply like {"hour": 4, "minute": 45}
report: {"hour": 3, "minute": 41}
